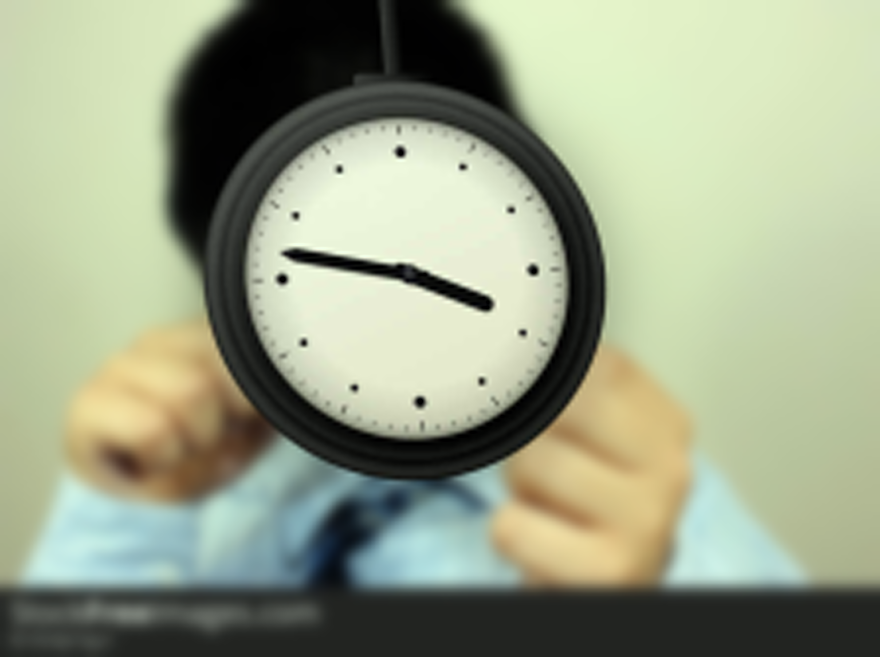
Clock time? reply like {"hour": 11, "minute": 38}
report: {"hour": 3, "minute": 47}
